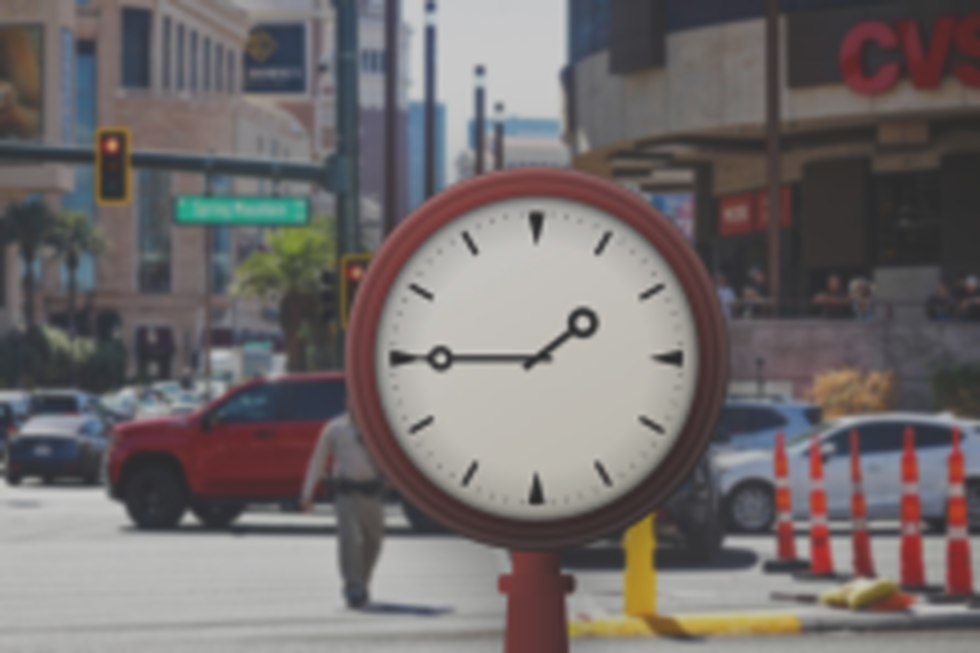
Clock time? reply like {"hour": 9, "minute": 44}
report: {"hour": 1, "minute": 45}
